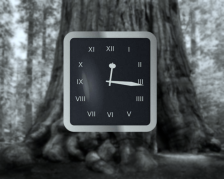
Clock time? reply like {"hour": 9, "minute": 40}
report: {"hour": 12, "minute": 16}
